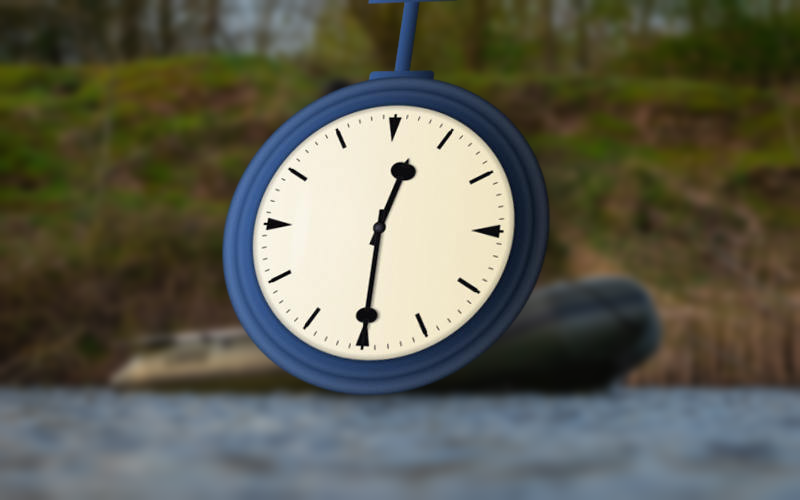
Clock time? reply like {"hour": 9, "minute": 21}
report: {"hour": 12, "minute": 30}
